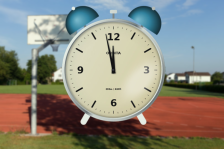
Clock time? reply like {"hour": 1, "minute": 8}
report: {"hour": 11, "minute": 58}
